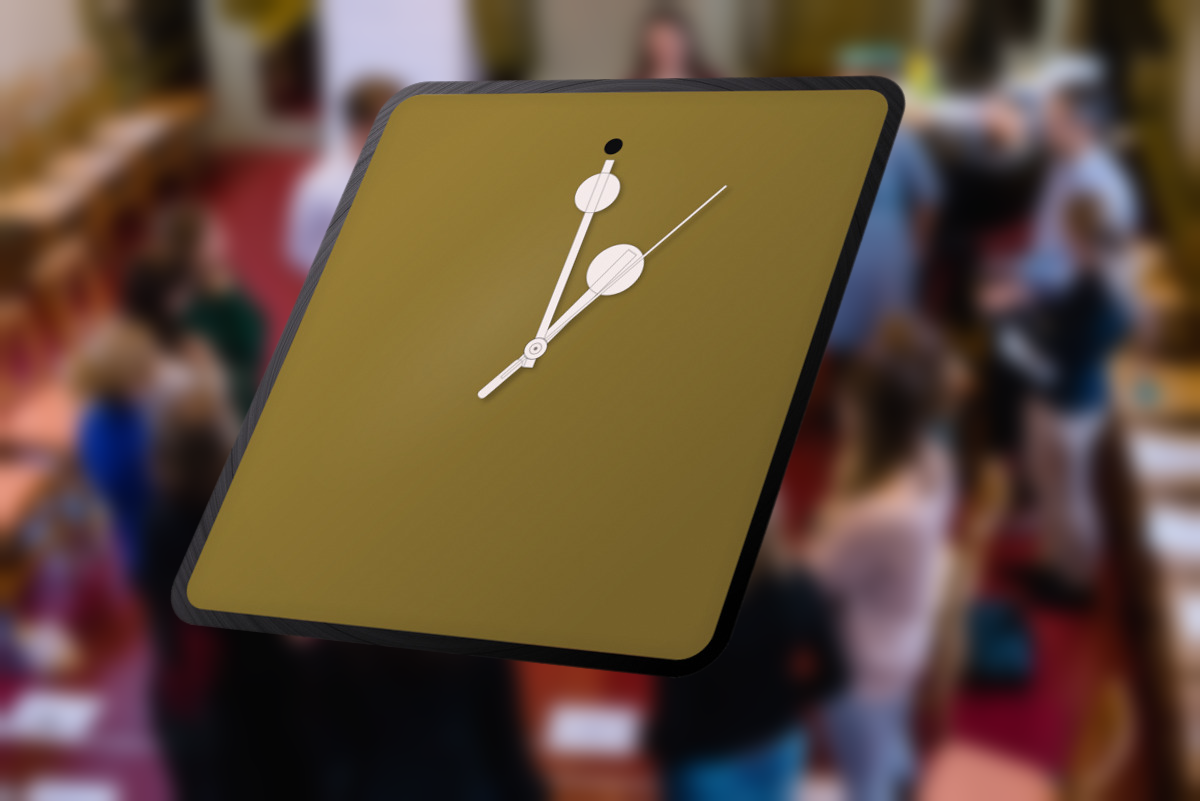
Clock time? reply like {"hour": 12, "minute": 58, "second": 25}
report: {"hour": 1, "minute": 0, "second": 6}
